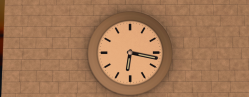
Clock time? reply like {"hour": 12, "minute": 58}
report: {"hour": 6, "minute": 17}
